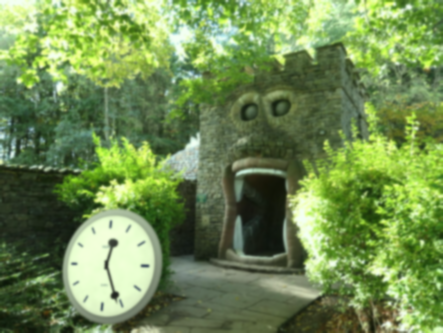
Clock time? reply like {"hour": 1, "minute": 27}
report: {"hour": 12, "minute": 26}
